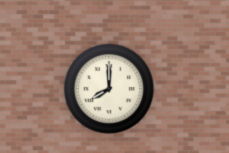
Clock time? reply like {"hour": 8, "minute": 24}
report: {"hour": 8, "minute": 0}
